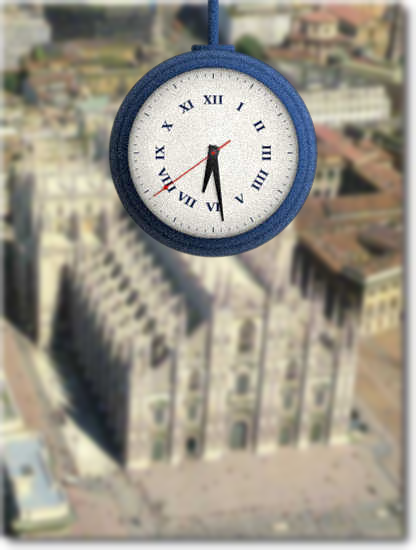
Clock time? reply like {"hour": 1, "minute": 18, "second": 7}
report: {"hour": 6, "minute": 28, "second": 39}
